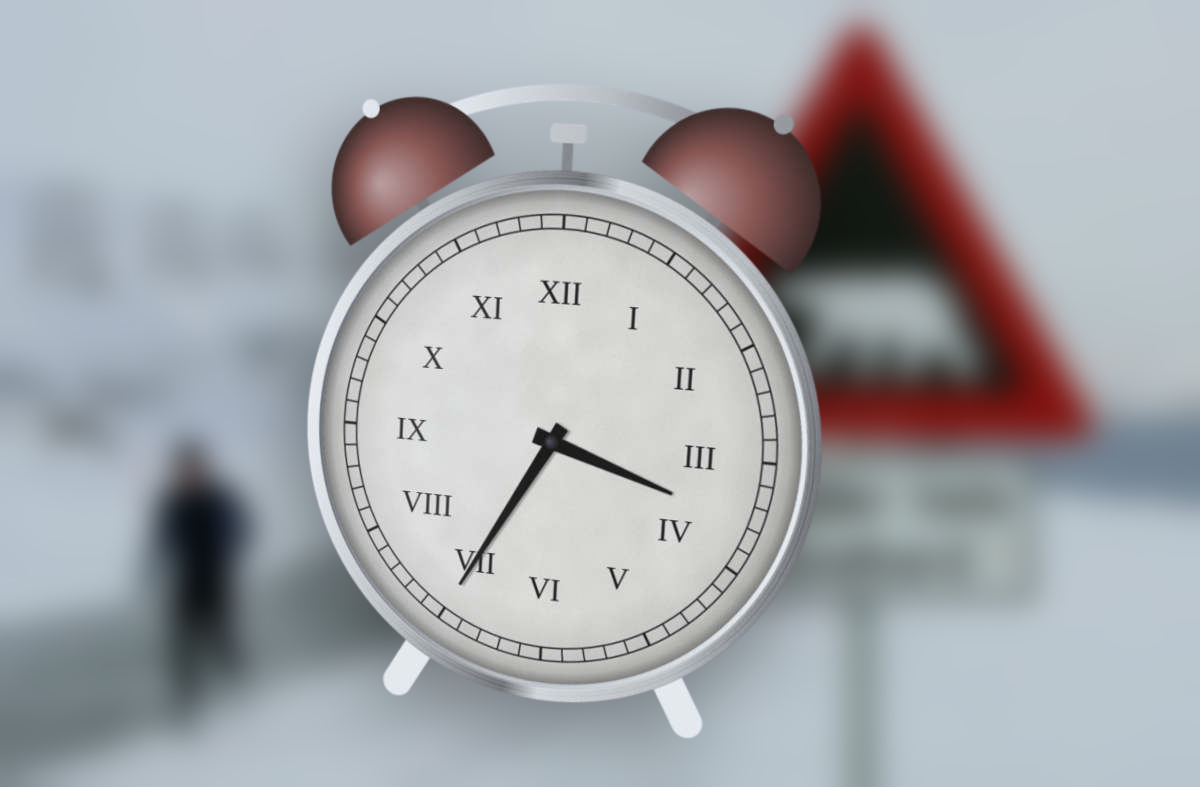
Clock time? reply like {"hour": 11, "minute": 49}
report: {"hour": 3, "minute": 35}
